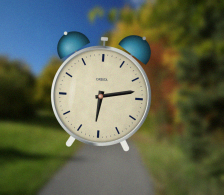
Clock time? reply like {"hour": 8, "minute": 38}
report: {"hour": 6, "minute": 13}
